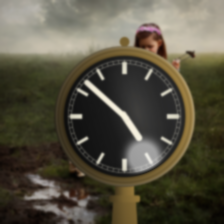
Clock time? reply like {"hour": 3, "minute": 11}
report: {"hour": 4, "minute": 52}
